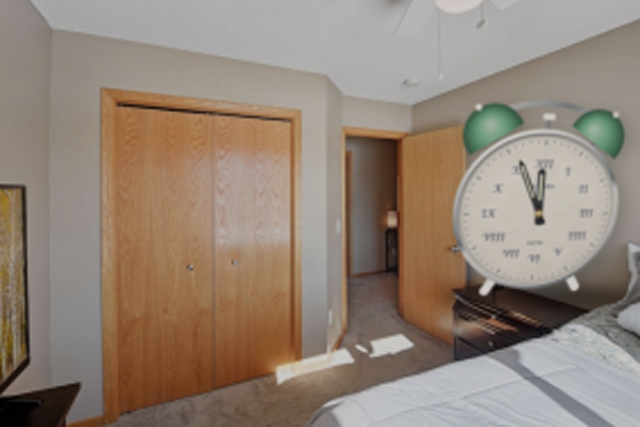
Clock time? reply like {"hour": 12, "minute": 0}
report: {"hour": 11, "minute": 56}
